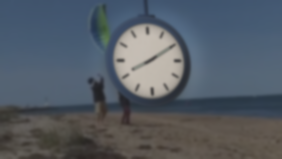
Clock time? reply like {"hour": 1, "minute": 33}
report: {"hour": 8, "minute": 10}
